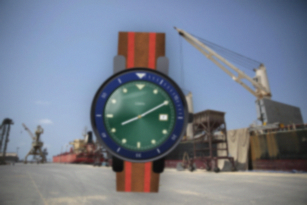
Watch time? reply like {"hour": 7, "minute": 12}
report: {"hour": 8, "minute": 10}
